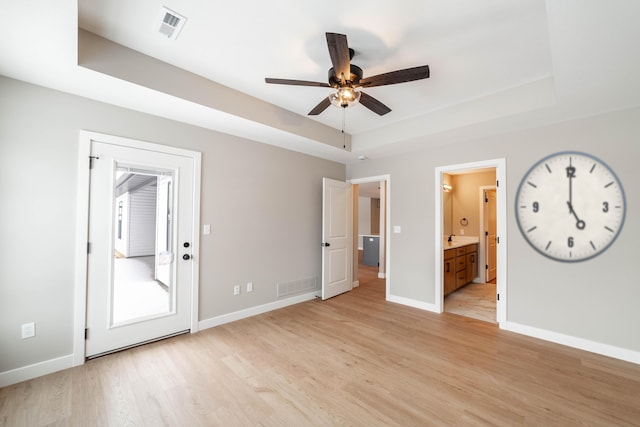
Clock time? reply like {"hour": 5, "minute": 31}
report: {"hour": 5, "minute": 0}
